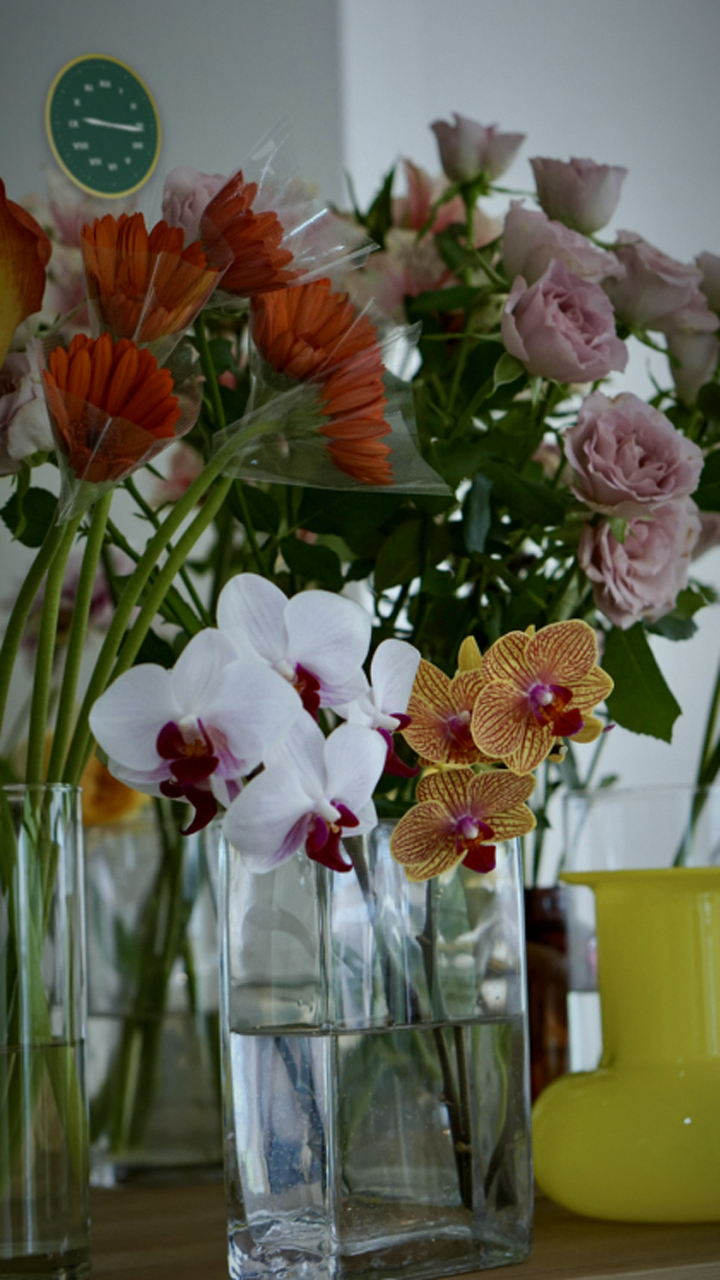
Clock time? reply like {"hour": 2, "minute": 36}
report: {"hour": 9, "minute": 16}
